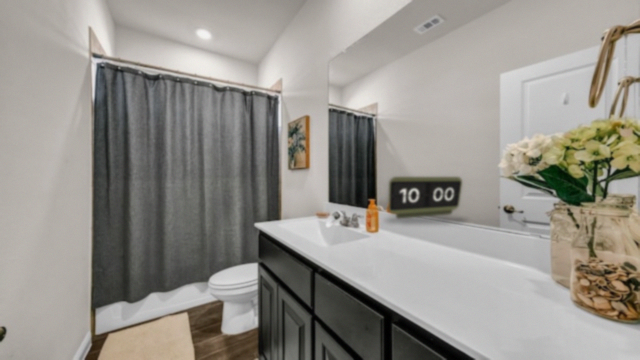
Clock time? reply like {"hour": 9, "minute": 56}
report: {"hour": 10, "minute": 0}
